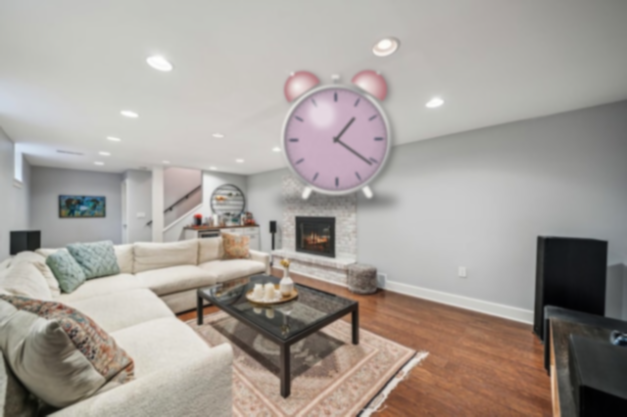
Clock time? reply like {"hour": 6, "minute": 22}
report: {"hour": 1, "minute": 21}
